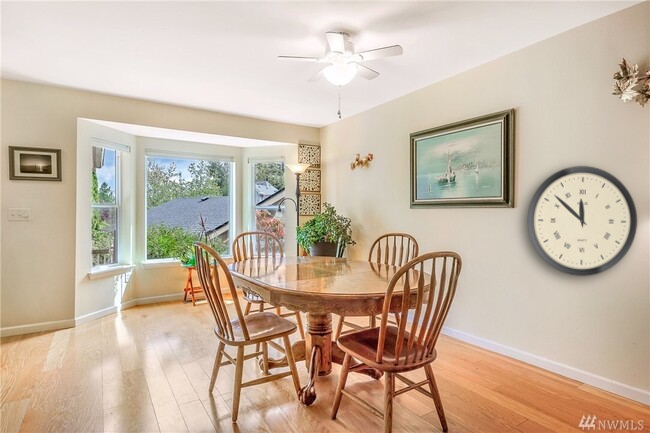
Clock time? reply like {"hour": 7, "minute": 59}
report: {"hour": 11, "minute": 52}
